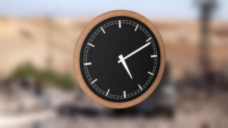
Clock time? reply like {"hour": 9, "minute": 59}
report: {"hour": 5, "minute": 11}
